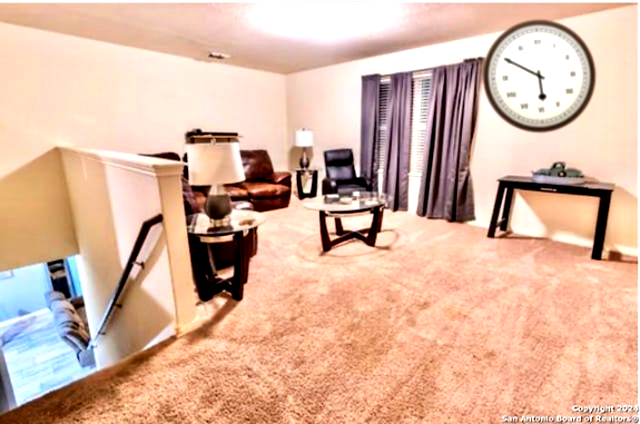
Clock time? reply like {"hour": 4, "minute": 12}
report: {"hour": 5, "minute": 50}
